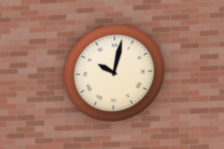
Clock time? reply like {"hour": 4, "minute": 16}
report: {"hour": 10, "minute": 2}
